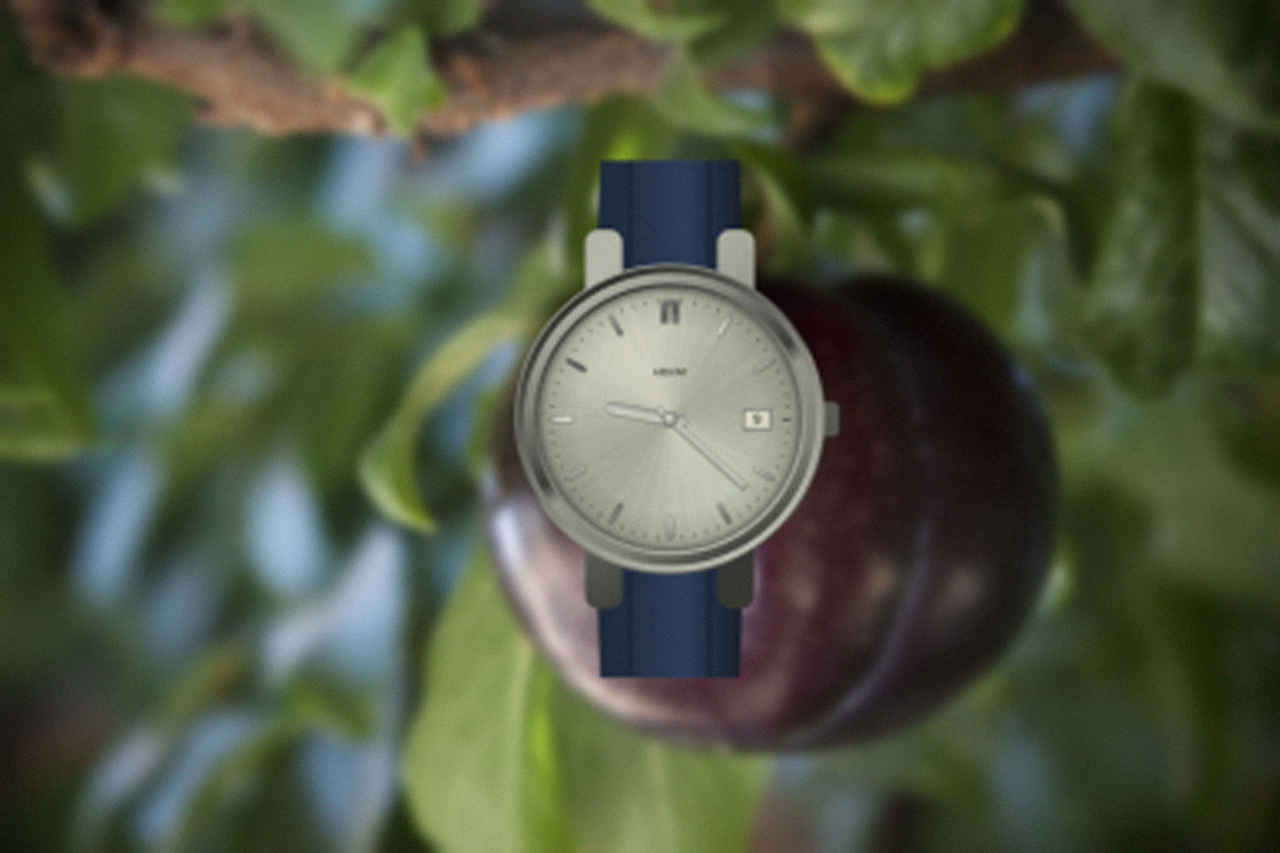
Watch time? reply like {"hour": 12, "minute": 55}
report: {"hour": 9, "minute": 22}
